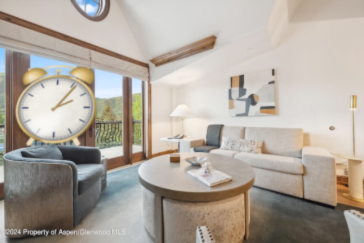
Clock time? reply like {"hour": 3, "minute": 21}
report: {"hour": 2, "minute": 6}
